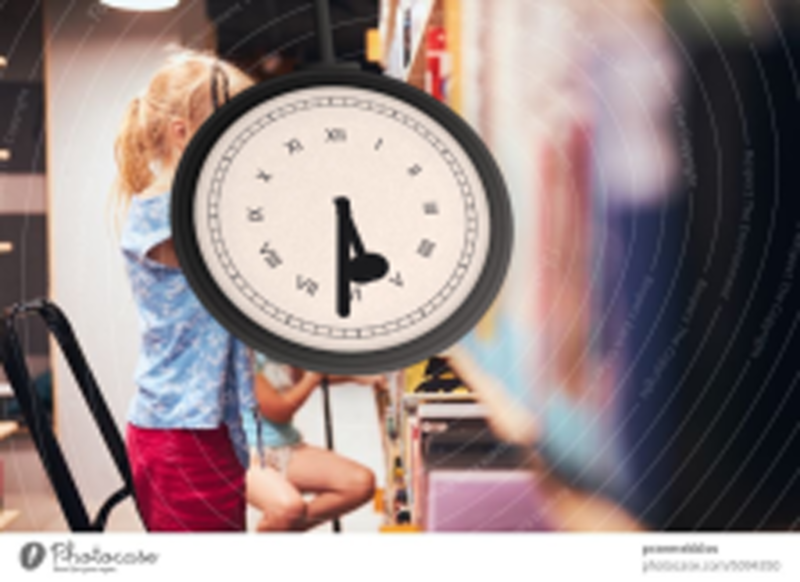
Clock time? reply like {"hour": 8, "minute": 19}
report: {"hour": 5, "minute": 31}
